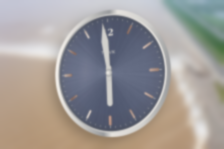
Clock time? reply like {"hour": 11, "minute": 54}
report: {"hour": 5, "minute": 59}
